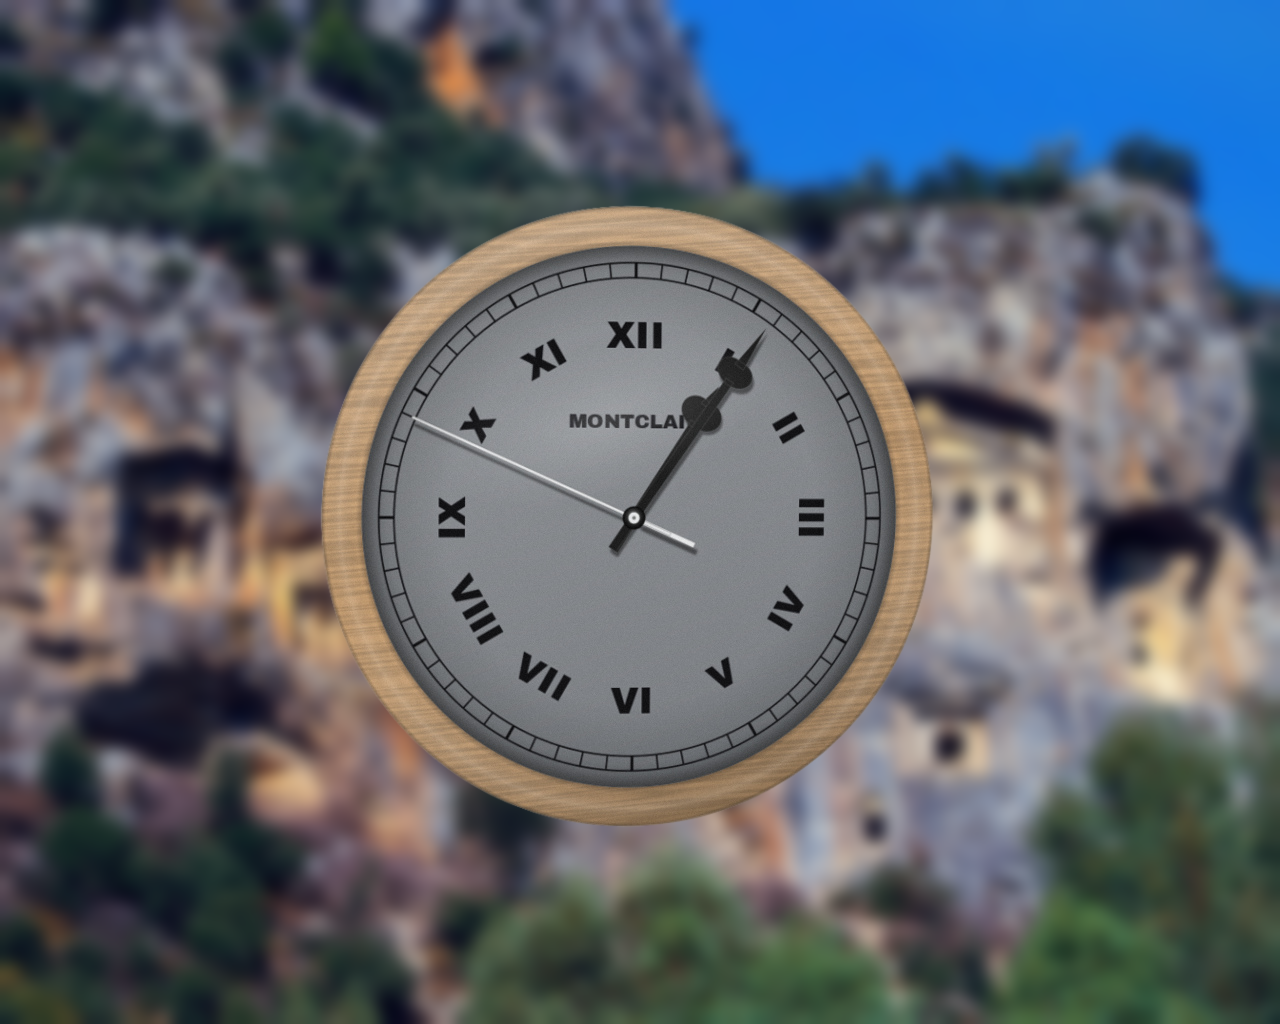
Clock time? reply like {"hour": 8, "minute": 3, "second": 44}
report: {"hour": 1, "minute": 5, "second": 49}
